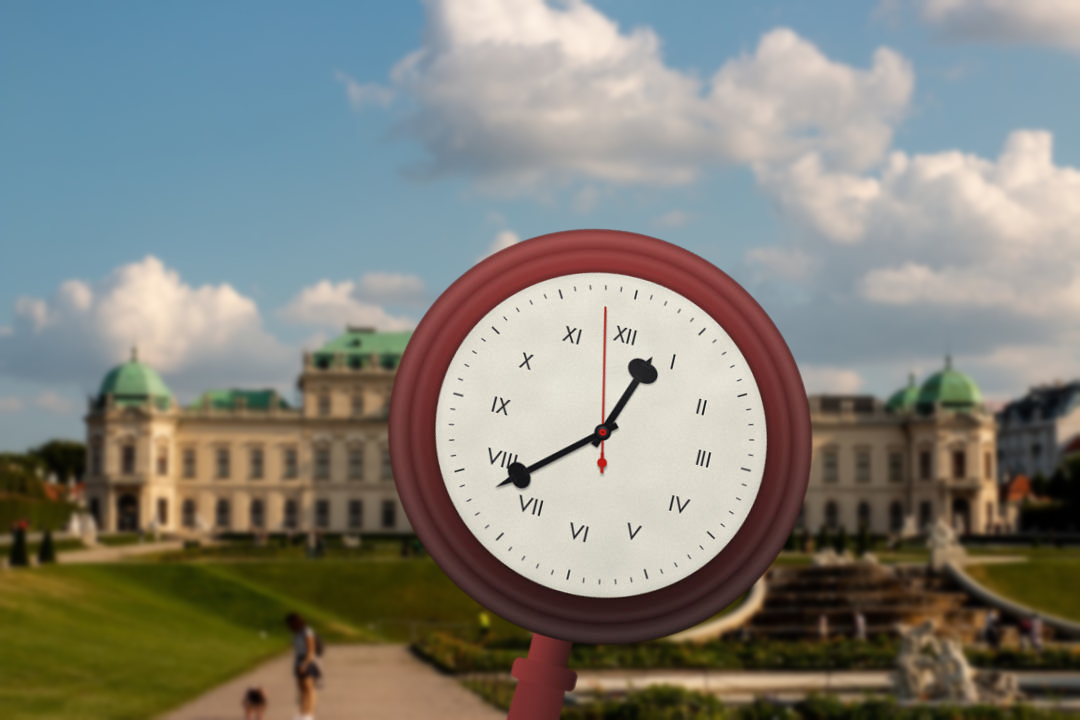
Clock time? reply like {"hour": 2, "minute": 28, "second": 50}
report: {"hour": 12, "minute": 37, "second": 58}
